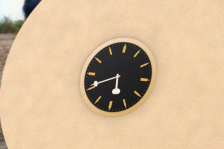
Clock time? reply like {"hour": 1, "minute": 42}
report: {"hour": 5, "minute": 41}
